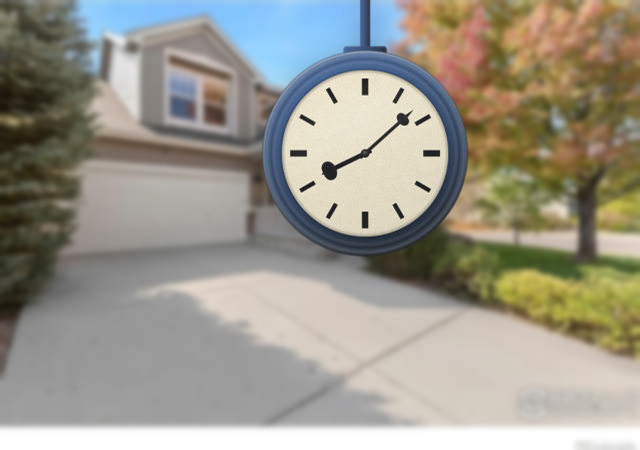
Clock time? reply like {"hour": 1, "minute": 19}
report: {"hour": 8, "minute": 8}
